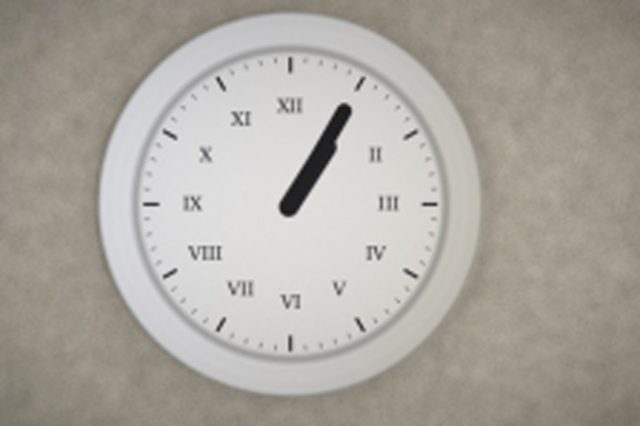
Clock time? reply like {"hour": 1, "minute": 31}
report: {"hour": 1, "minute": 5}
